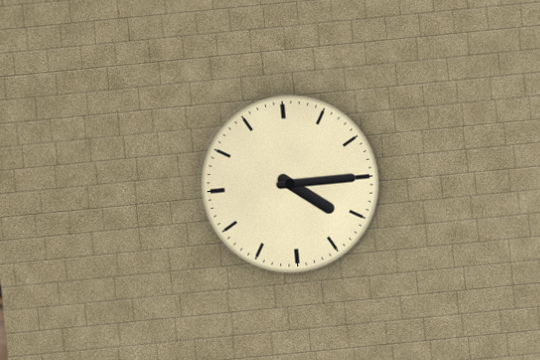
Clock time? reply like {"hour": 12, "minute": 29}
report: {"hour": 4, "minute": 15}
